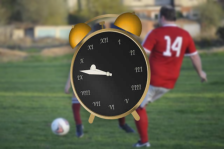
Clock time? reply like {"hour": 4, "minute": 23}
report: {"hour": 9, "minute": 47}
